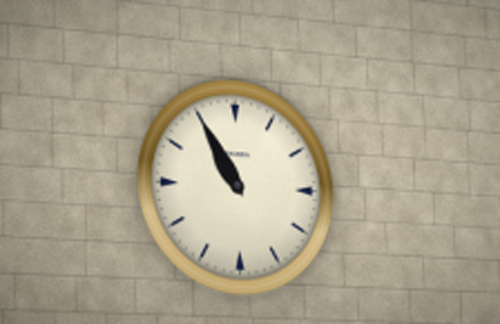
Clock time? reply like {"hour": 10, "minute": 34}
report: {"hour": 10, "minute": 55}
